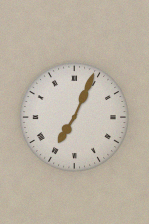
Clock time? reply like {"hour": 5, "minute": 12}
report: {"hour": 7, "minute": 4}
